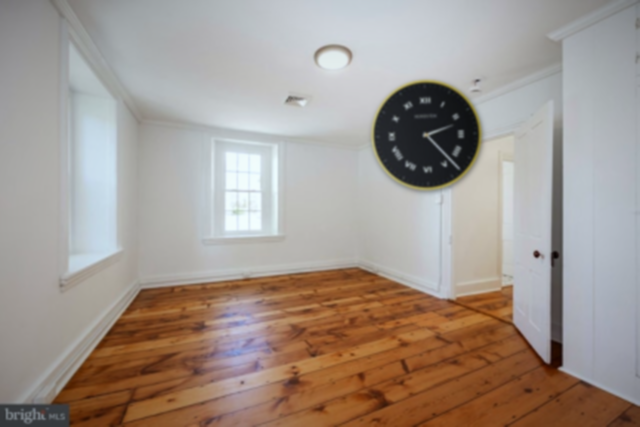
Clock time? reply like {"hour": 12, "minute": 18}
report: {"hour": 2, "minute": 23}
